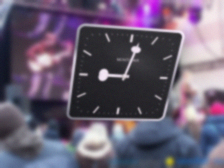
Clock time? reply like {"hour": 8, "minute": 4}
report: {"hour": 9, "minute": 2}
